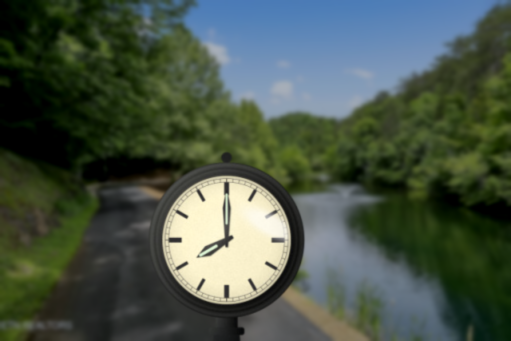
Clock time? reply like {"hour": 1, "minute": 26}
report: {"hour": 8, "minute": 0}
